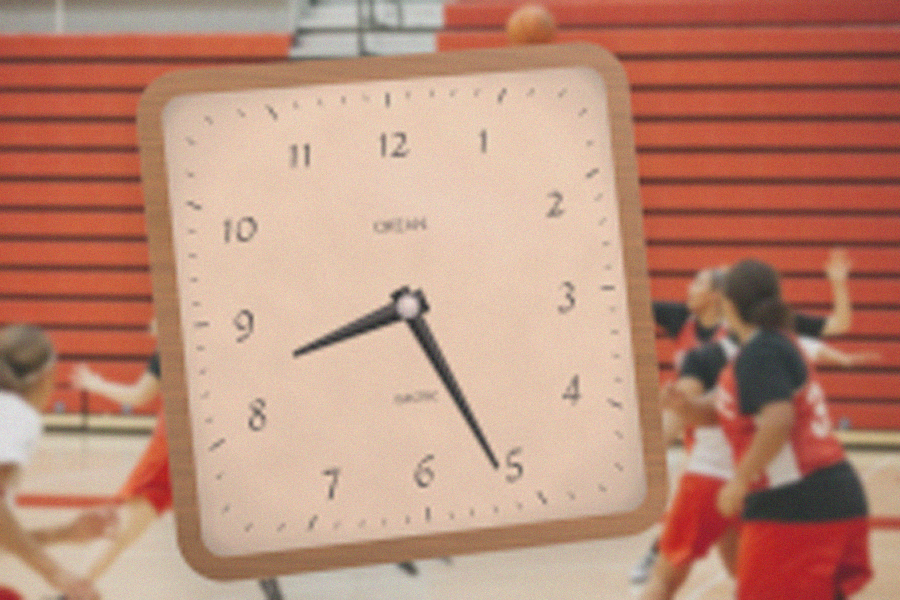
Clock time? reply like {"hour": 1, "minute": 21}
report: {"hour": 8, "minute": 26}
